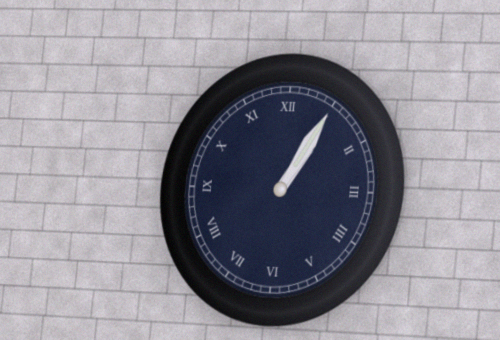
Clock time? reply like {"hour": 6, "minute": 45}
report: {"hour": 1, "minute": 5}
